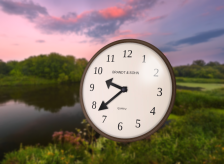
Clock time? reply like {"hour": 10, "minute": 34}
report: {"hour": 9, "minute": 38}
